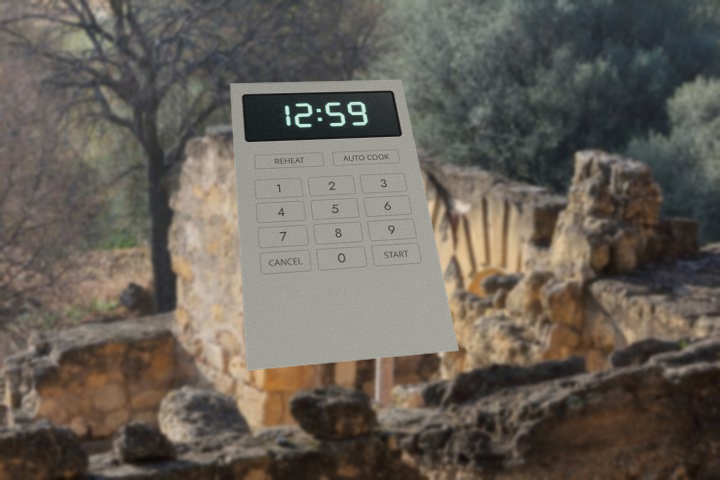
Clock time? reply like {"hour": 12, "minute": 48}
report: {"hour": 12, "minute": 59}
